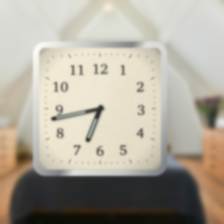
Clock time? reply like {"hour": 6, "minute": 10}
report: {"hour": 6, "minute": 43}
